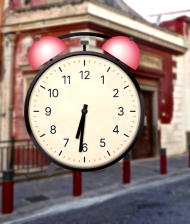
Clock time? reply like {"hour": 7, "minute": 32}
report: {"hour": 6, "minute": 31}
